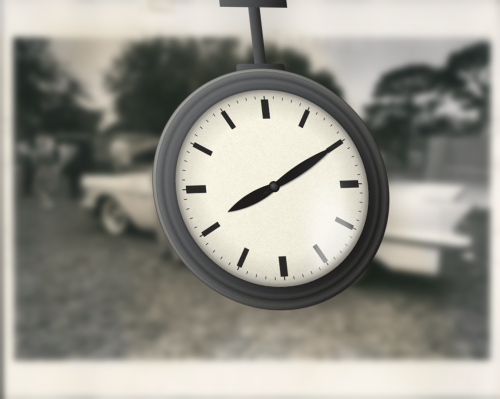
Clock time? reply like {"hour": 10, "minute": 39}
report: {"hour": 8, "minute": 10}
